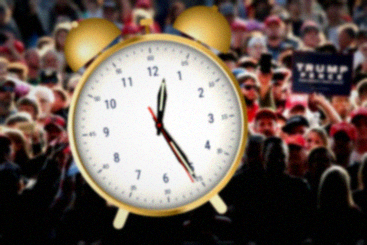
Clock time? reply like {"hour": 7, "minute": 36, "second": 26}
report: {"hour": 12, "minute": 25, "second": 26}
